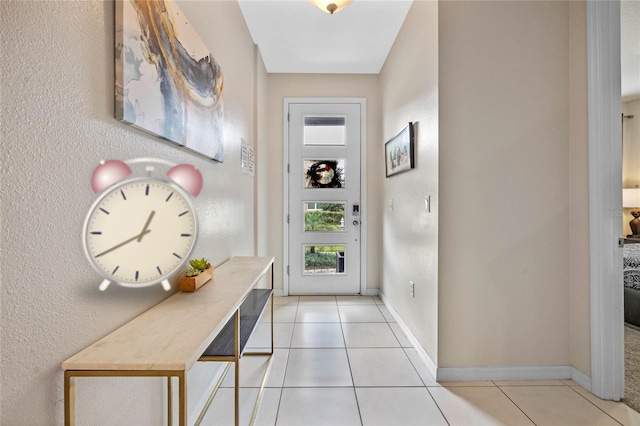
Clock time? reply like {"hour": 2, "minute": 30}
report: {"hour": 12, "minute": 40}
